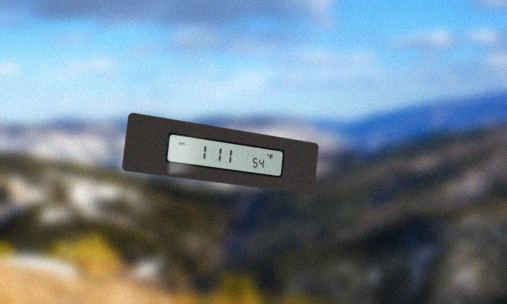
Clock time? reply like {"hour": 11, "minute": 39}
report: {"hour": 1, "minute": 11}
